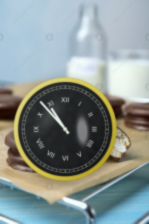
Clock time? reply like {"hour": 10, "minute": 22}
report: {"hour": 10, "minute": 53}
